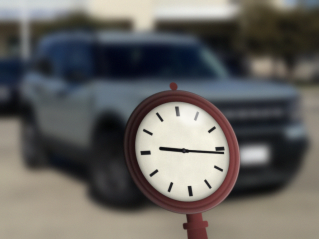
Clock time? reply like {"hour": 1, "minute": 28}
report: {"hour": 9, "minute": 16}
